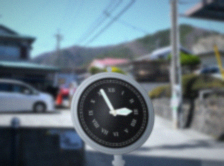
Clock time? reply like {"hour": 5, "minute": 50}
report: {"hour": 2, "minute": 56}
